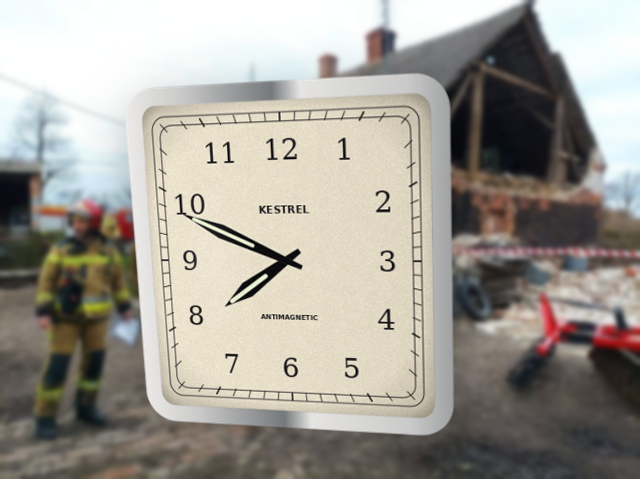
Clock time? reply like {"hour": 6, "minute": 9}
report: {"hour": 7, "minute": 49}
